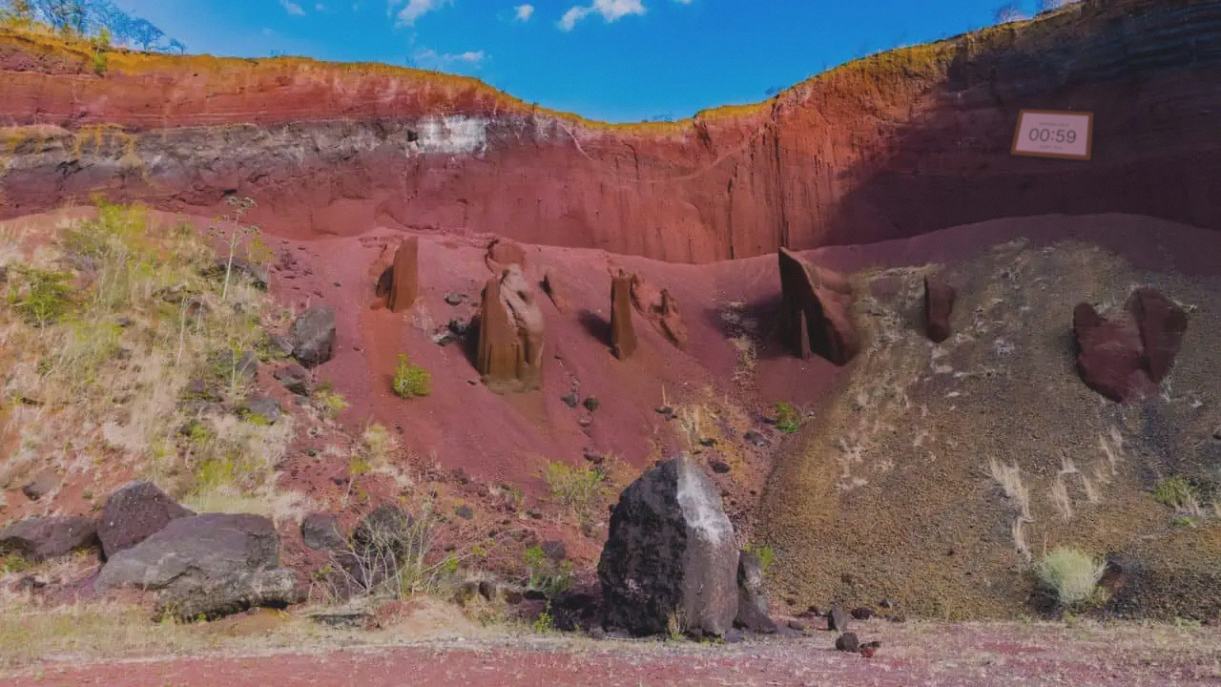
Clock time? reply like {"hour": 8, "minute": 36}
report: {"hour": 0, "minute": 59}
